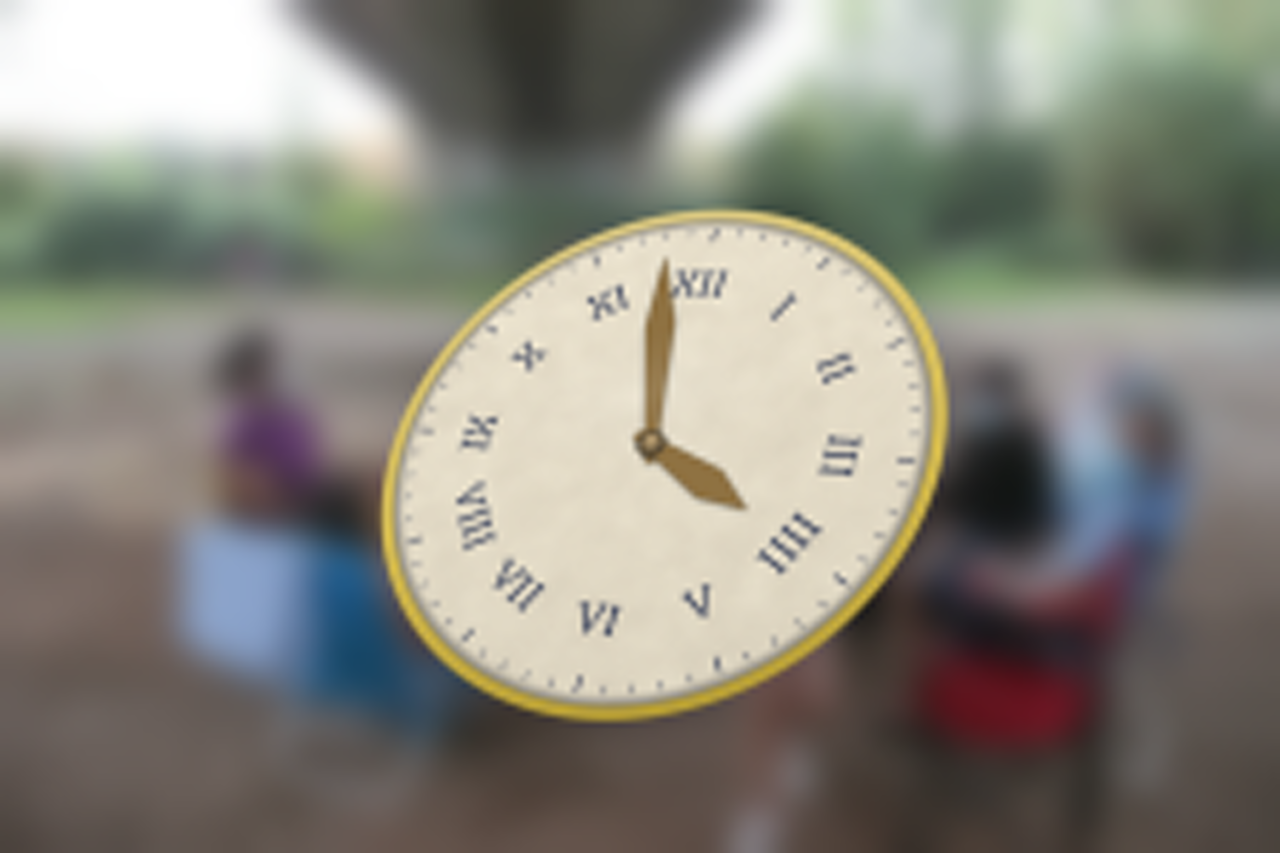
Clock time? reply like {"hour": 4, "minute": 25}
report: {"hour": 3, "minute": 58}
